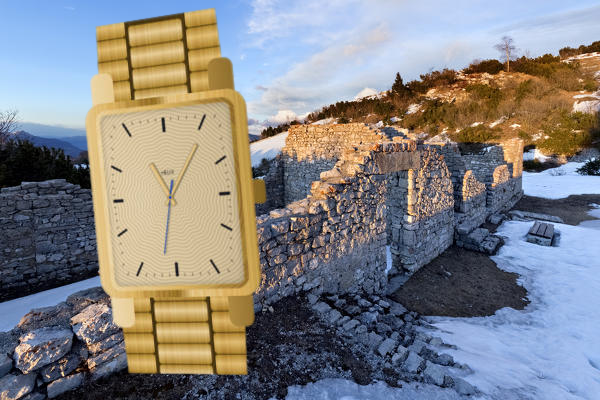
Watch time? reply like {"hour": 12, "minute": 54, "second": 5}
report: {"hour": 11, "minute": 5, "second": 32}
